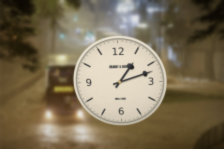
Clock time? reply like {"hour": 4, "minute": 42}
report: {"hour": 1, "minute": 12}
